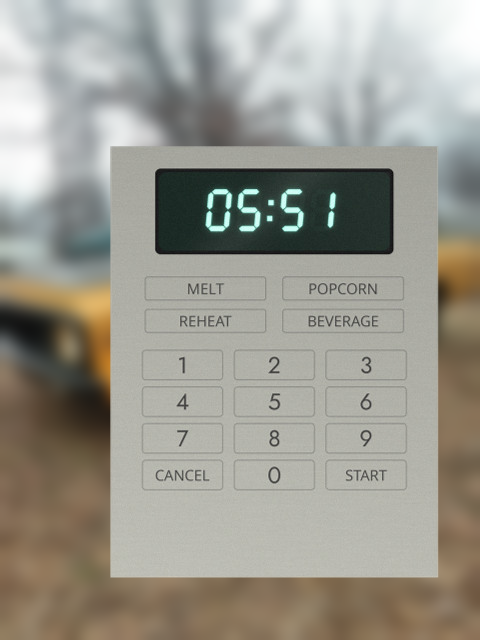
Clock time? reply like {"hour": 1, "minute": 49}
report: {"hour": 5, "minute": 51}
